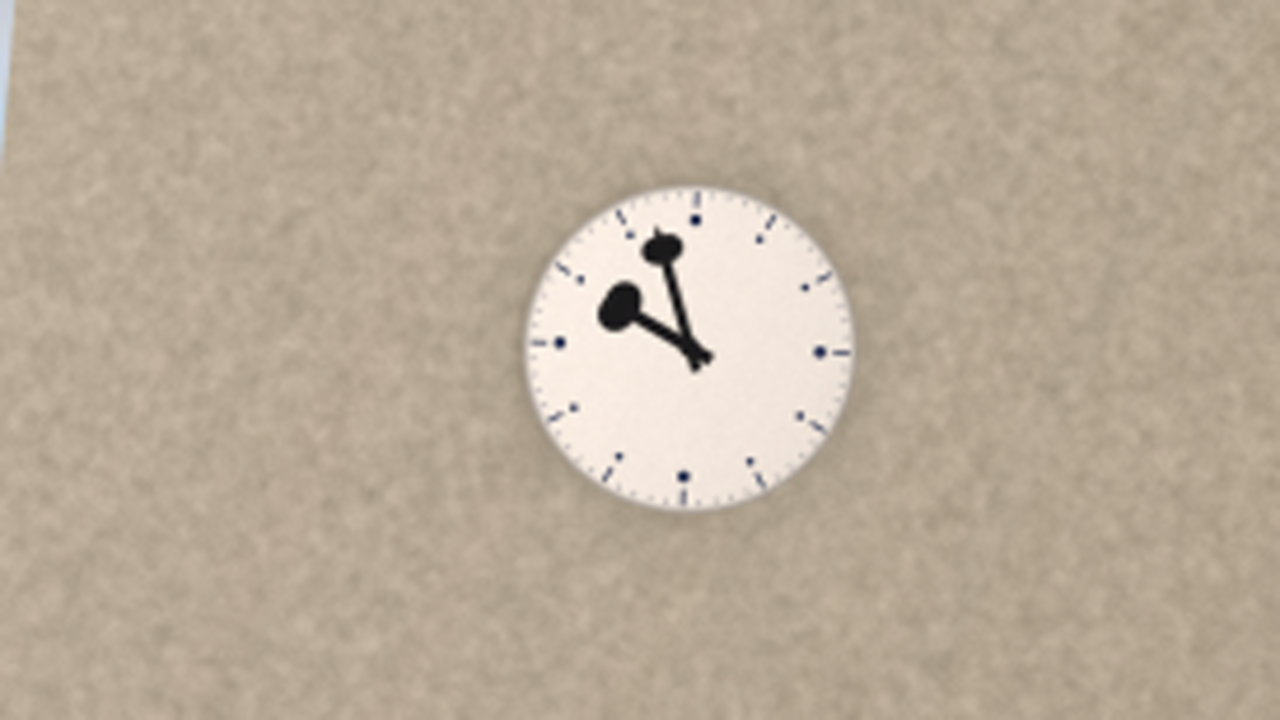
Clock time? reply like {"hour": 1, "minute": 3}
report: {"hour": 9, "minute": 57}
